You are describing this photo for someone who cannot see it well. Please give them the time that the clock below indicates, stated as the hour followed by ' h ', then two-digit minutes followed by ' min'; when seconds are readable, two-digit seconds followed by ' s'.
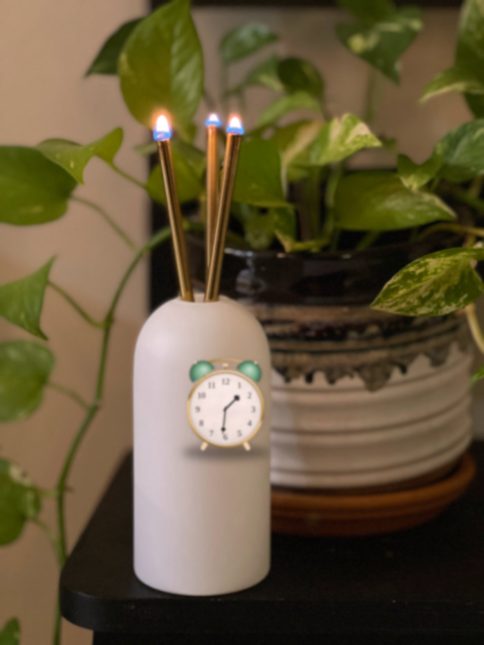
1 h 31 min
